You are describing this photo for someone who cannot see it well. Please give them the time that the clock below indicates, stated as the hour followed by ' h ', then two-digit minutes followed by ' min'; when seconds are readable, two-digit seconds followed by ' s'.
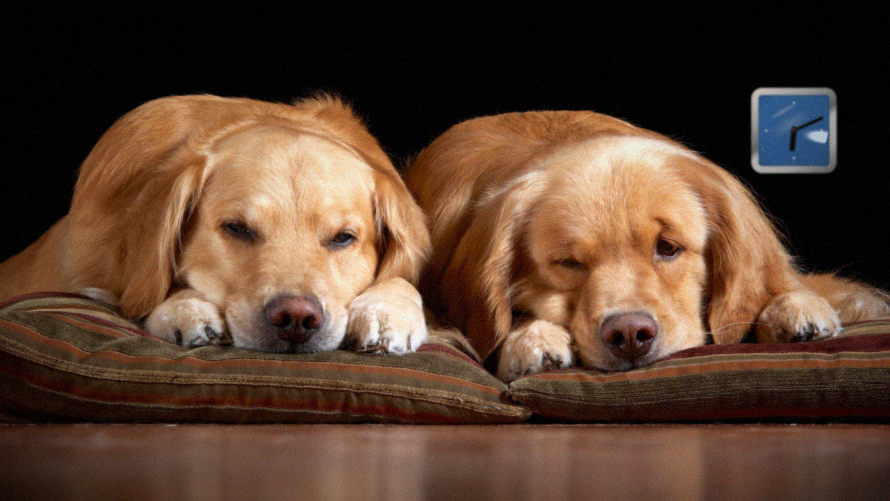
6 h 11 min
